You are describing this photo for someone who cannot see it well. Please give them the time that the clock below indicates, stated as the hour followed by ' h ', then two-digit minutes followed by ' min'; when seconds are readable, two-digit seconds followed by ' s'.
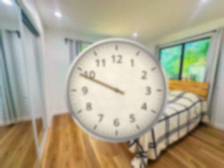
9 h 49 min
